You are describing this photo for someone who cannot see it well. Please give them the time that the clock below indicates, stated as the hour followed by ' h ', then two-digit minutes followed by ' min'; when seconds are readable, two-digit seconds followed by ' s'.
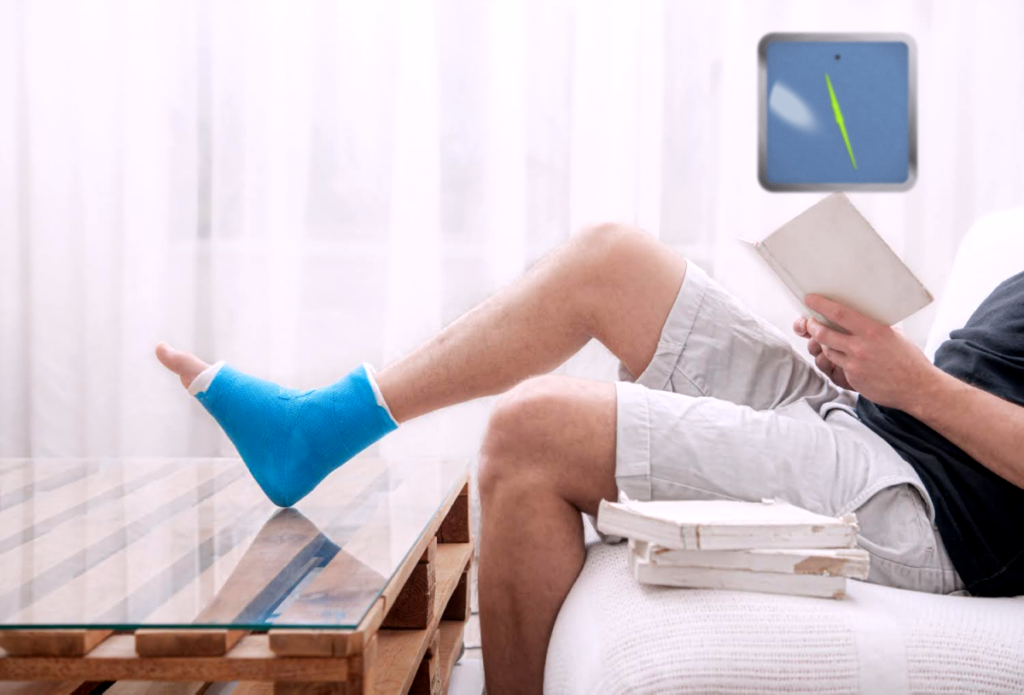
11 h 27 min
